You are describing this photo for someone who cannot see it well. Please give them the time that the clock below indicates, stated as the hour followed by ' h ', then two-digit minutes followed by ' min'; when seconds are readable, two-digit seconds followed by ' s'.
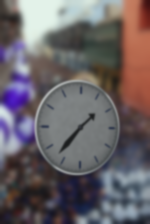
1 h 37 min
